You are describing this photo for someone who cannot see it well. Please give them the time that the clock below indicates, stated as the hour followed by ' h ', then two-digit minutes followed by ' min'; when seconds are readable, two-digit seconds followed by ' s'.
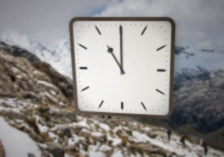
11 h 00 min
